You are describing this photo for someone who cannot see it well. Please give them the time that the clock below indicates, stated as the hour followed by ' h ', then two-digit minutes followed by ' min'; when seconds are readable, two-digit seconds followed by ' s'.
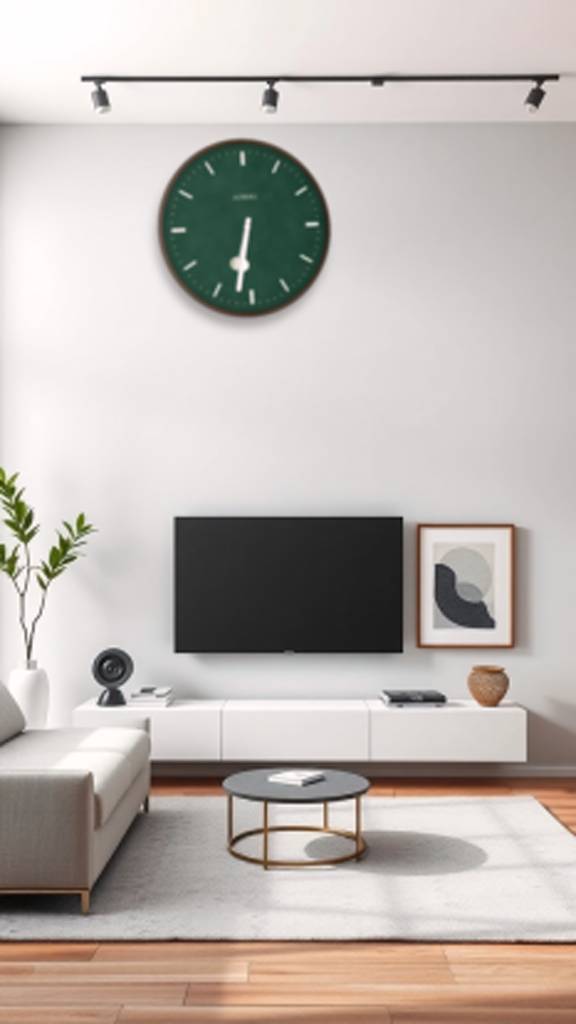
6 h 32 min
